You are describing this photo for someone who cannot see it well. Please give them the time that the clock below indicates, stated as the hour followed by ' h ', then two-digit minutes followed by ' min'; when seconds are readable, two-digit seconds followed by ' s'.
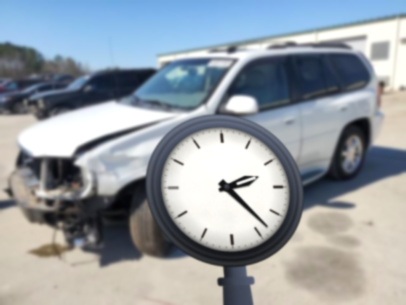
2 h 23 min
